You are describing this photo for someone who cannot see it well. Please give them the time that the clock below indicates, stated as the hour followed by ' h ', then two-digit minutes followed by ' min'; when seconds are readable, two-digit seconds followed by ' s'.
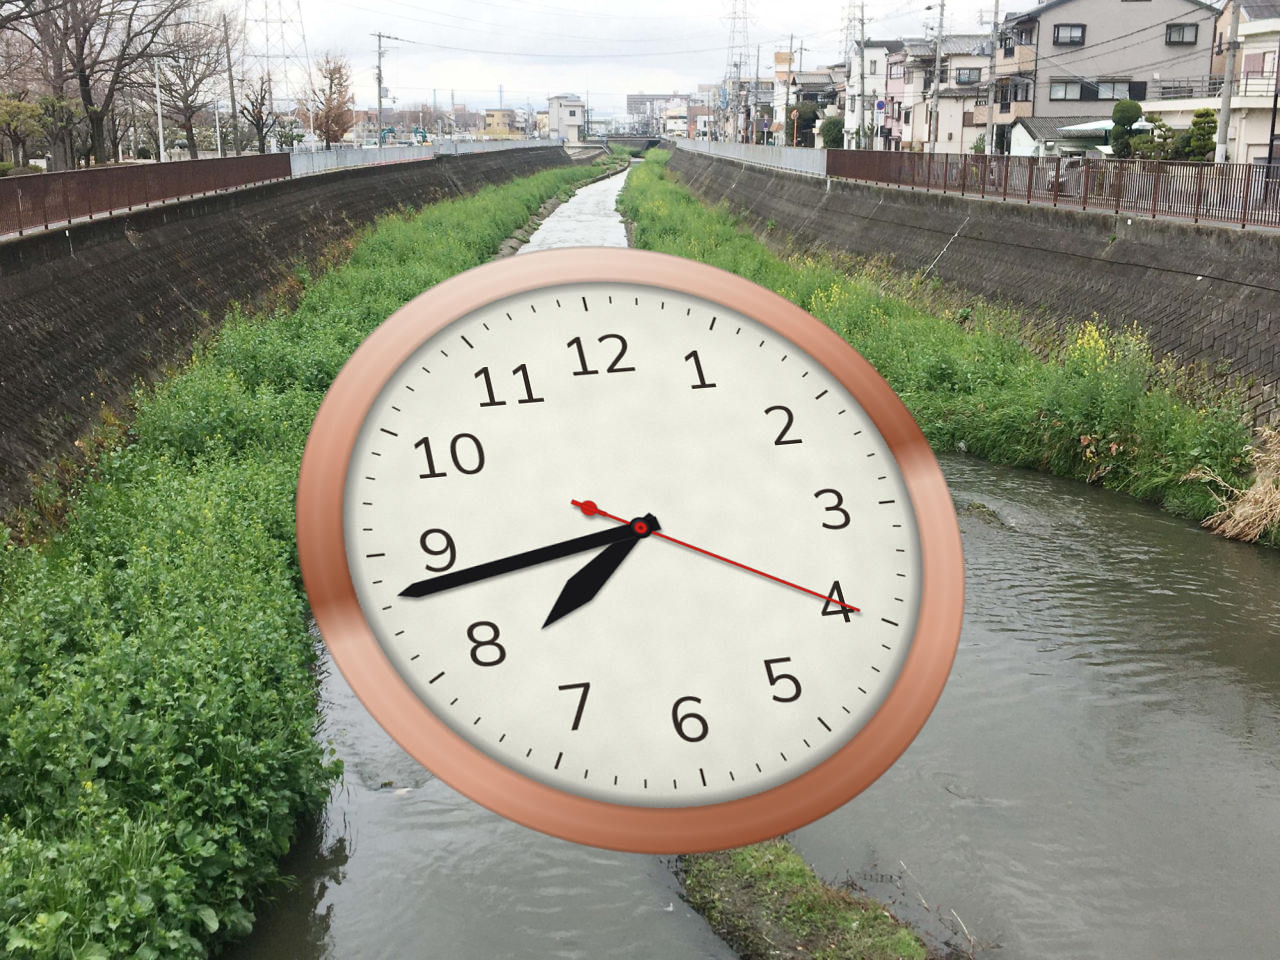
7 h 43 min 20 s
